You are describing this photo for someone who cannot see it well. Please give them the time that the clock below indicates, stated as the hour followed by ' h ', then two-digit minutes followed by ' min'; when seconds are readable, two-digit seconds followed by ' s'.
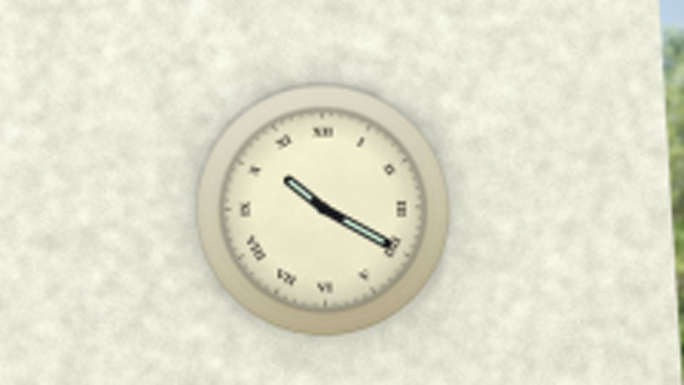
10 h 20 min
